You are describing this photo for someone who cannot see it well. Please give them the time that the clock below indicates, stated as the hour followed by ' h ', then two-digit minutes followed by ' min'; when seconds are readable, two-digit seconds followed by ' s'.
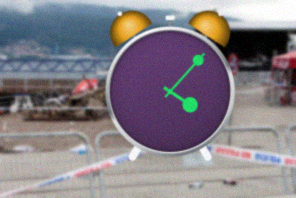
4 h 07 min
